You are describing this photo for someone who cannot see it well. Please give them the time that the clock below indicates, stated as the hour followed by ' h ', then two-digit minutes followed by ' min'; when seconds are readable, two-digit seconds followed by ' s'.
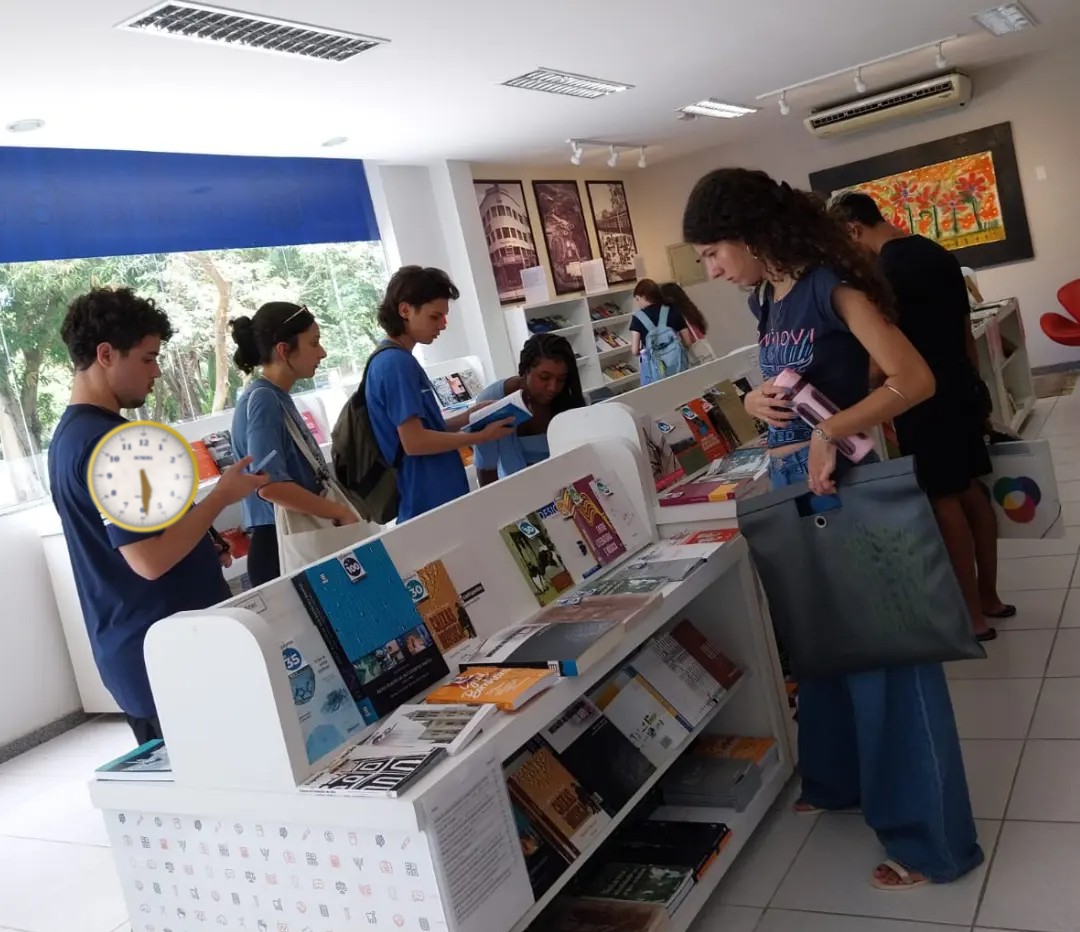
5 h 29 min
